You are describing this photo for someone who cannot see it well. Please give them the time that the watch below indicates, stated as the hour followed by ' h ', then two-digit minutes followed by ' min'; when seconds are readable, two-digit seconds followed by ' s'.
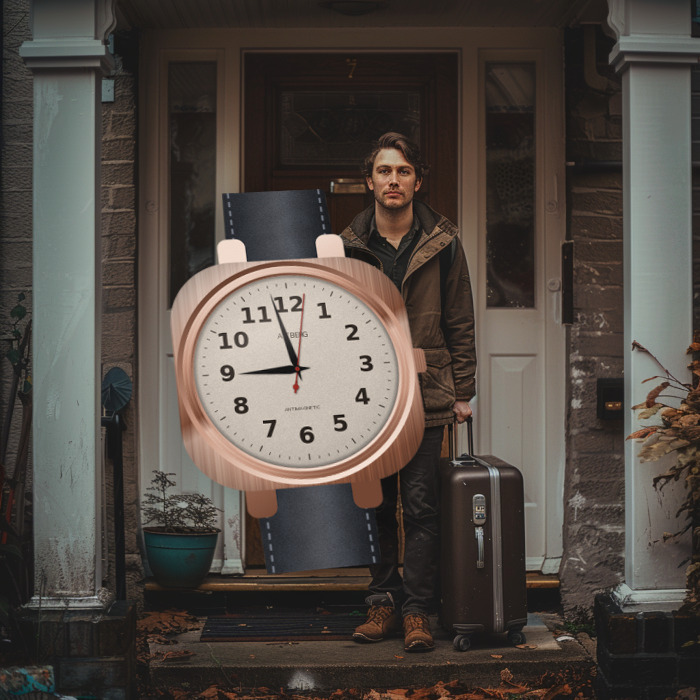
8 h 58 min 02 s
